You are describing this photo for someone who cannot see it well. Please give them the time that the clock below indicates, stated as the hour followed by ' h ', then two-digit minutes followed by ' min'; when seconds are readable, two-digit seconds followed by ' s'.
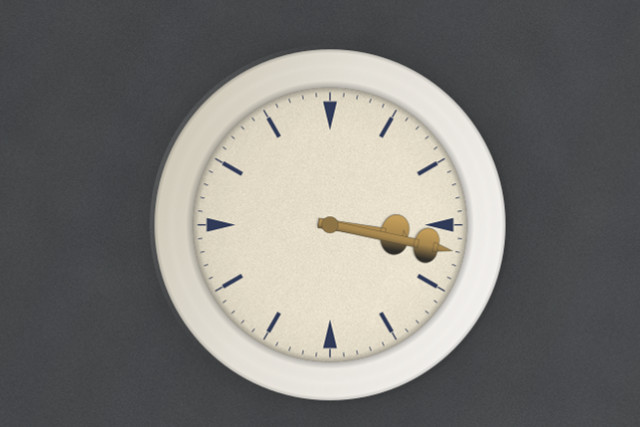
3 h 17 min
